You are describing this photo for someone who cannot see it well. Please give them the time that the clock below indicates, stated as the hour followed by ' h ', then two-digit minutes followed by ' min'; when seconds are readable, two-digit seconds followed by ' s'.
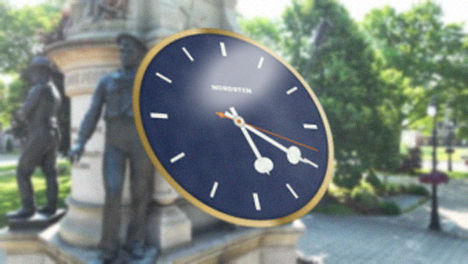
5 h 20 min 18 s
